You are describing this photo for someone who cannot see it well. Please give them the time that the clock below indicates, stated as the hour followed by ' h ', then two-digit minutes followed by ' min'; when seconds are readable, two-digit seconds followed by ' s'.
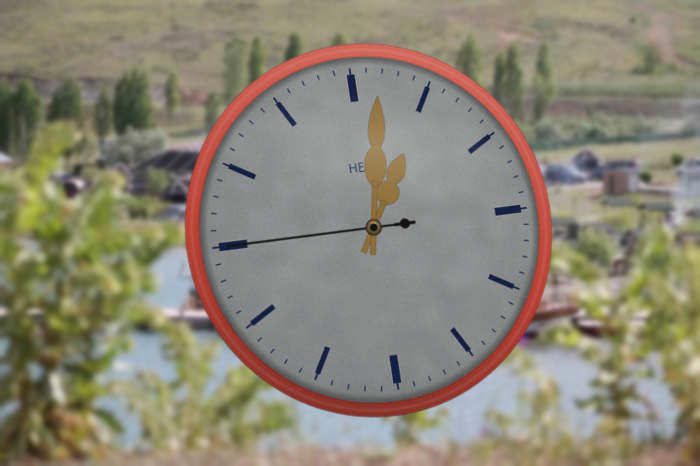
1 h 01 min 45 s
